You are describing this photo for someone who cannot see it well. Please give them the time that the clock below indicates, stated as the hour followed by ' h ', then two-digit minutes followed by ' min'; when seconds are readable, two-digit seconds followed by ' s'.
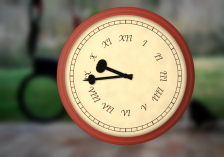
9 h 44 min
